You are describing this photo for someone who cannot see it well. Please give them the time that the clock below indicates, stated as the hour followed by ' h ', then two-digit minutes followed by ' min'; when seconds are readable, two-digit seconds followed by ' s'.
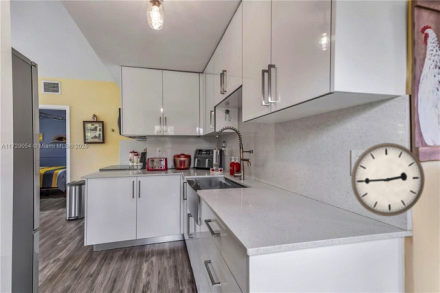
2 h 45 min
